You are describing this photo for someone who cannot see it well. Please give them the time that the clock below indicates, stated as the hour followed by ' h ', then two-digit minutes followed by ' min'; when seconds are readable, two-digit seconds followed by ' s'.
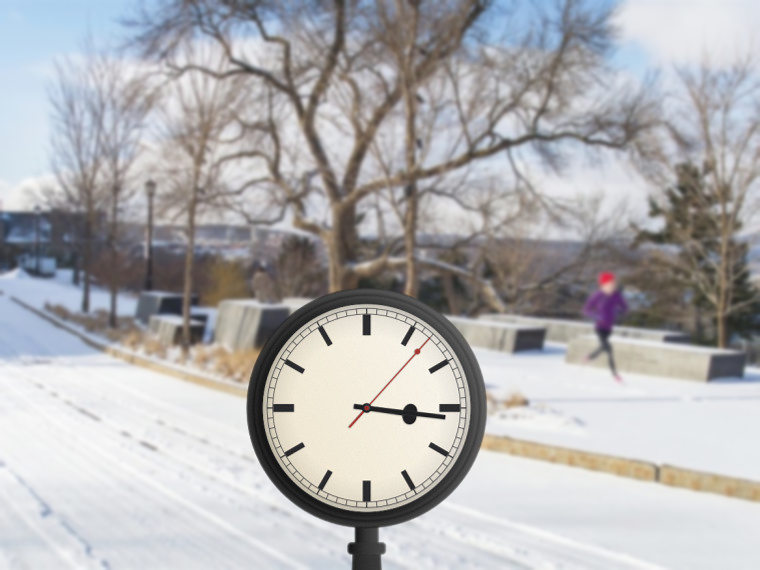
3 h 16 min 07 s
